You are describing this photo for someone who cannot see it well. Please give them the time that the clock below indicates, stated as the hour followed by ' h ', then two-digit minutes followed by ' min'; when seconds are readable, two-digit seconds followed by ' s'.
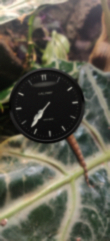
7 h 37 min
